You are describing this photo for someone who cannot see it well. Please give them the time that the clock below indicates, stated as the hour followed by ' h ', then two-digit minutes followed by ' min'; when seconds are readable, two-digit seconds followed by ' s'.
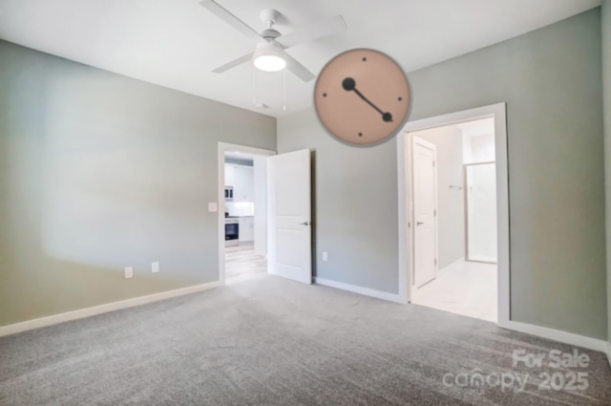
10 h 21 min
